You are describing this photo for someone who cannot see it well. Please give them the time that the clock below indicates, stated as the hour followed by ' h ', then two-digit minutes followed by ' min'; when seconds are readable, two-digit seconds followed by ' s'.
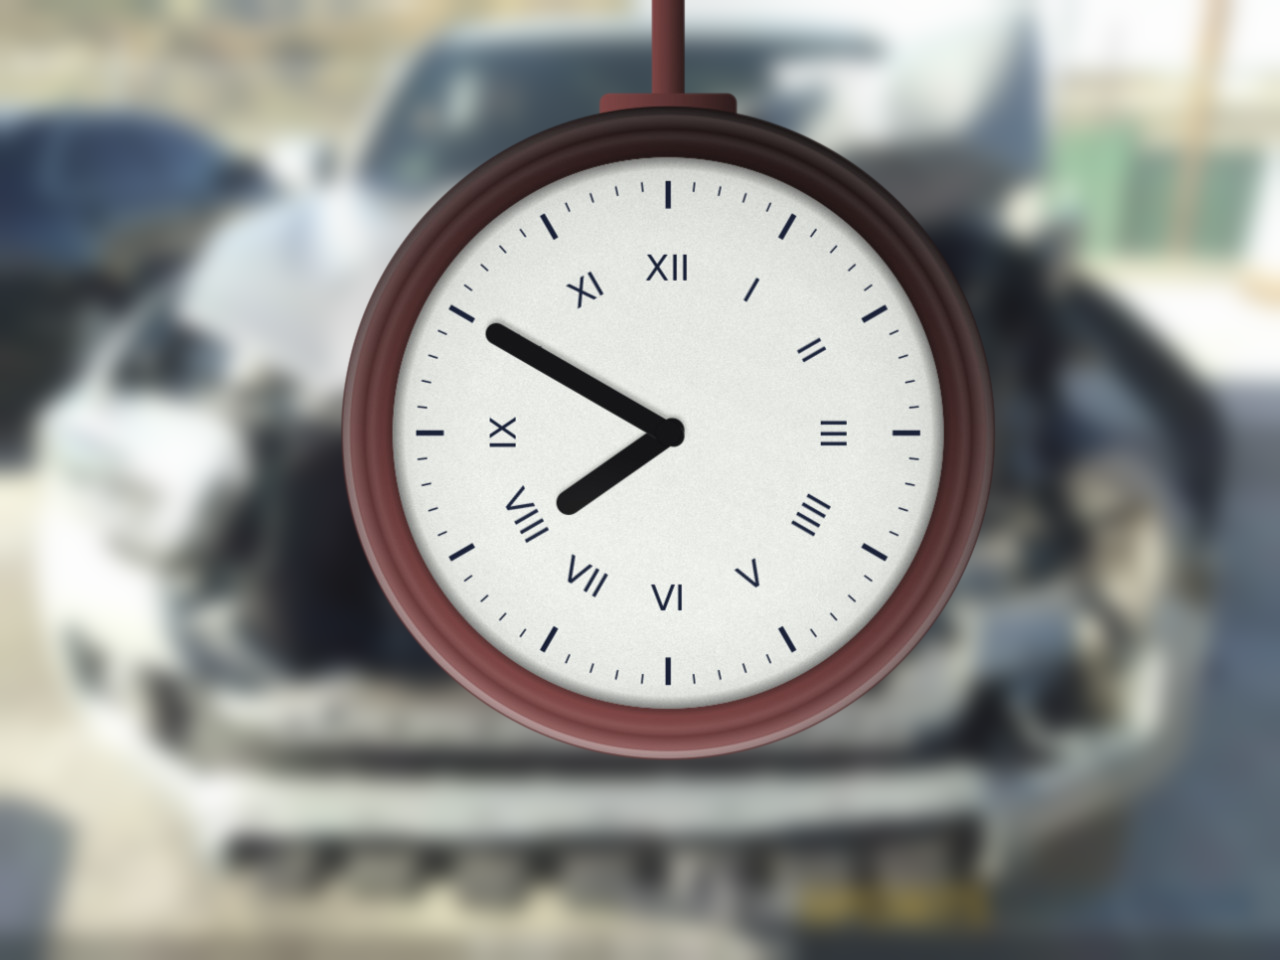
7 h 50 min
